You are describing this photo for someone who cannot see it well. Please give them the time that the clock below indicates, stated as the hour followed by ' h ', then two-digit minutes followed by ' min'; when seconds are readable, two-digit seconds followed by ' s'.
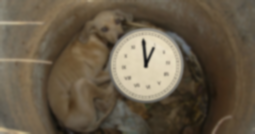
1 h 00 min
